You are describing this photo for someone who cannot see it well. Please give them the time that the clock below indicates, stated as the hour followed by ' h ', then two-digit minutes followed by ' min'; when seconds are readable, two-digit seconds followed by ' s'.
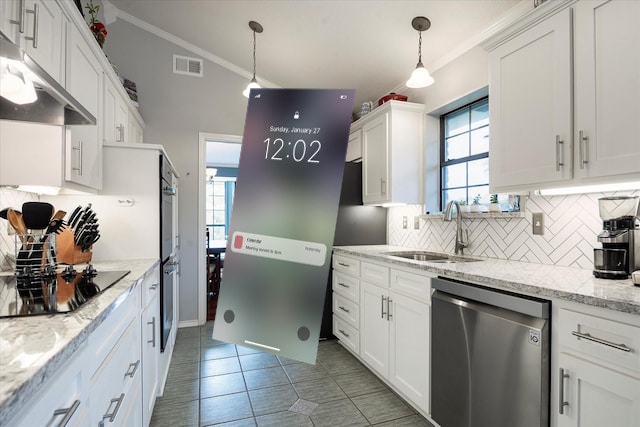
12 h 02 min
